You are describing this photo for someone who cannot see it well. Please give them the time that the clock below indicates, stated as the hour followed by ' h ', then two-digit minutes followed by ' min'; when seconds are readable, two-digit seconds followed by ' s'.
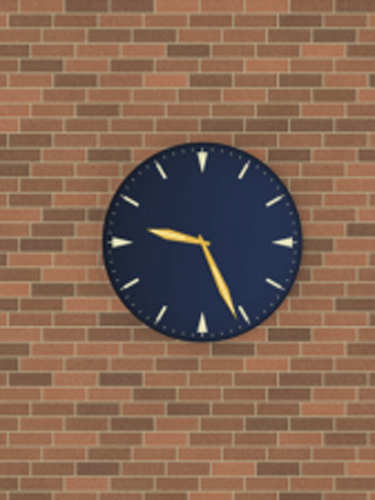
9 h 26 min
